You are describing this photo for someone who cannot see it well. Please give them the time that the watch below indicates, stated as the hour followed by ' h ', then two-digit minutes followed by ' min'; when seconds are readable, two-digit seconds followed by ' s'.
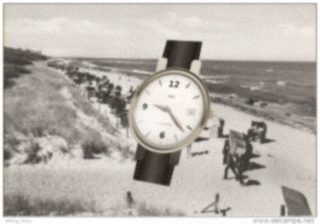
9 h 22 min
